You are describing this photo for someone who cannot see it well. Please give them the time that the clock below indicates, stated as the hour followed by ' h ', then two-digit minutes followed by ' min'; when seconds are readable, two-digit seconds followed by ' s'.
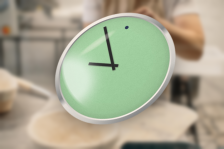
8 h 55 min
